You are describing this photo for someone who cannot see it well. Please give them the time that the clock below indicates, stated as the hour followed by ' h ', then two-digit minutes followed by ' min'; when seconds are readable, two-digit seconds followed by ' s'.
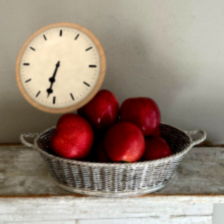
6 h 32 min
